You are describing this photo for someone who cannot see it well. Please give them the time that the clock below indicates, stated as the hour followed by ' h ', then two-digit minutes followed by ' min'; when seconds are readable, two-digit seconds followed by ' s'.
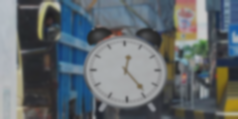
12 h 24 min
